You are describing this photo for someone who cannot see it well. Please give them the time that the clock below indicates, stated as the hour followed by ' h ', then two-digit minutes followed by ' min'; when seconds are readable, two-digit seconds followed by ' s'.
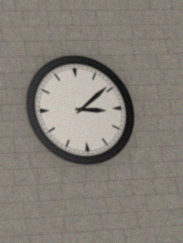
3 h 09 min
